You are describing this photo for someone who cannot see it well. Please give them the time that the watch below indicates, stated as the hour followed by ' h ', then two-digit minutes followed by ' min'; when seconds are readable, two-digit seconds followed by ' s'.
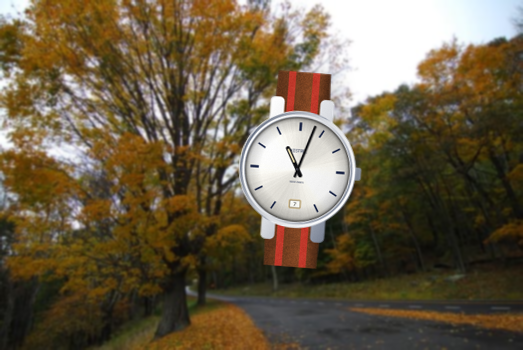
11 h 03 min
